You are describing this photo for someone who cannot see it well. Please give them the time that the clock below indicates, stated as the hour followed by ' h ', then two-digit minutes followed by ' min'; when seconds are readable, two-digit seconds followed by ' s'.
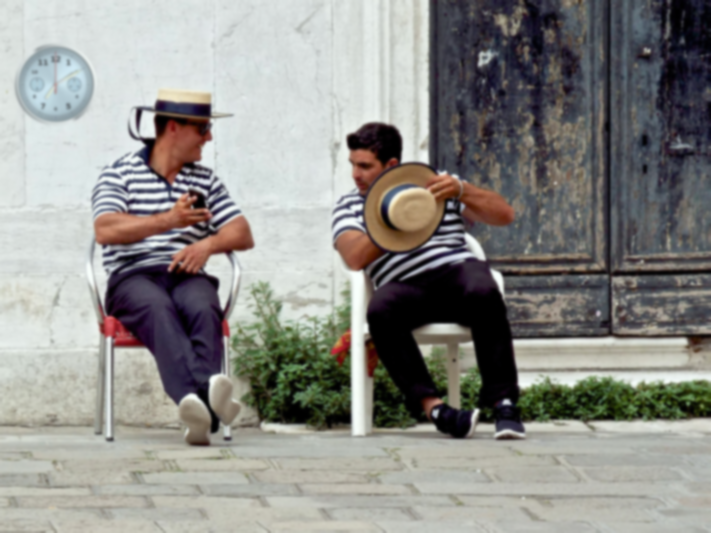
7 h 10 min
